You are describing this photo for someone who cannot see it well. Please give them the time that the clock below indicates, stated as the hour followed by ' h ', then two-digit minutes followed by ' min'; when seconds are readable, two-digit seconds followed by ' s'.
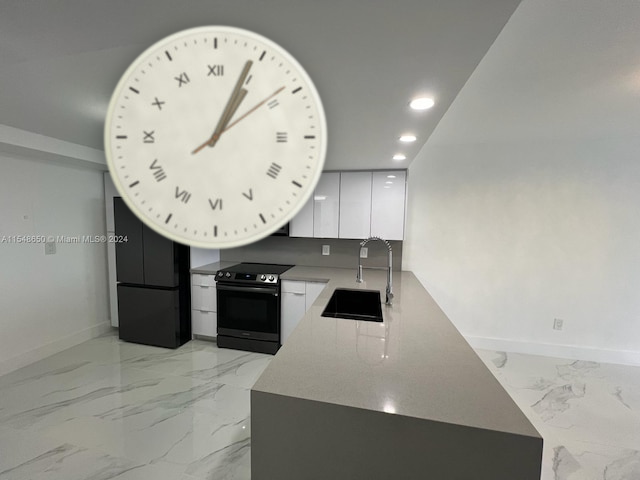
1 h 04 min 09 s
